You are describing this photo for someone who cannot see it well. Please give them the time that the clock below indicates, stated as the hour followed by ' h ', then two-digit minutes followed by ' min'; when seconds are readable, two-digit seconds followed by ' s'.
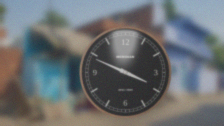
3 h 49 min
